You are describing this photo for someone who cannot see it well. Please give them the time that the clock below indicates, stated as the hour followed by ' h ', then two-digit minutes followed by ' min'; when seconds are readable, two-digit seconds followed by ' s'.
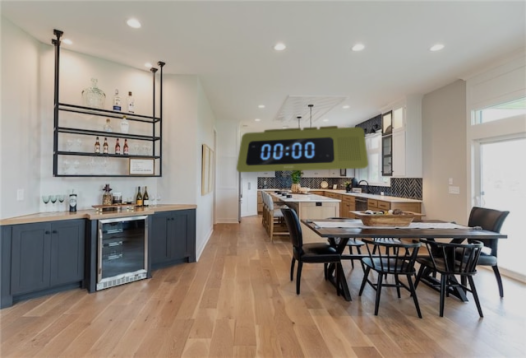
0 h 00 min
